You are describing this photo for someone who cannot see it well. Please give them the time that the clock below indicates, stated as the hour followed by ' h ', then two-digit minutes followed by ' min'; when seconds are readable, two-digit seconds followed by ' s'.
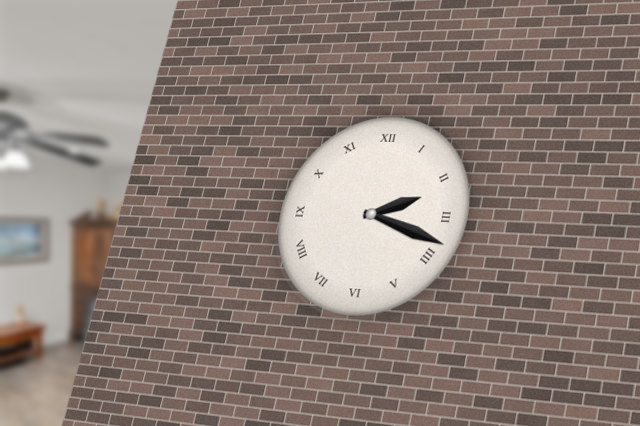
2 h 18 min
